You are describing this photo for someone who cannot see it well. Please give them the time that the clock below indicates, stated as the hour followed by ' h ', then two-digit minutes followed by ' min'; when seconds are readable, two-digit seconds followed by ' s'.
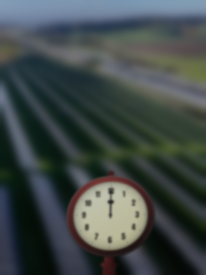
12 h 00 min
